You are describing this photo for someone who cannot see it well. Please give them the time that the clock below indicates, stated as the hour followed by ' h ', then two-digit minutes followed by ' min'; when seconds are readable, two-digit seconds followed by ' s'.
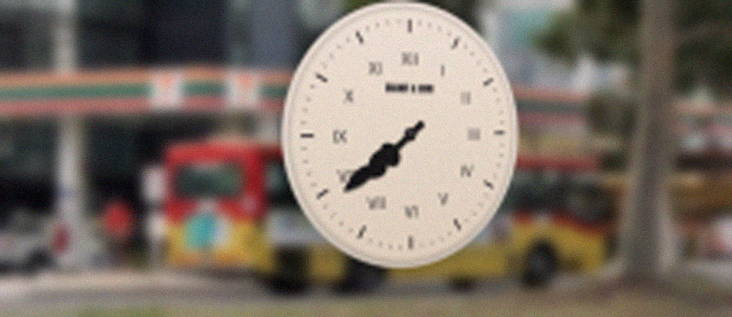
7 h 39 min
